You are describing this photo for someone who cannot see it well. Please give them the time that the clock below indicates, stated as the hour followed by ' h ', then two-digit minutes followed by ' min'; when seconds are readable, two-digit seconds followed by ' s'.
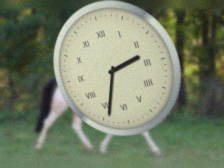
2 h 34 min
